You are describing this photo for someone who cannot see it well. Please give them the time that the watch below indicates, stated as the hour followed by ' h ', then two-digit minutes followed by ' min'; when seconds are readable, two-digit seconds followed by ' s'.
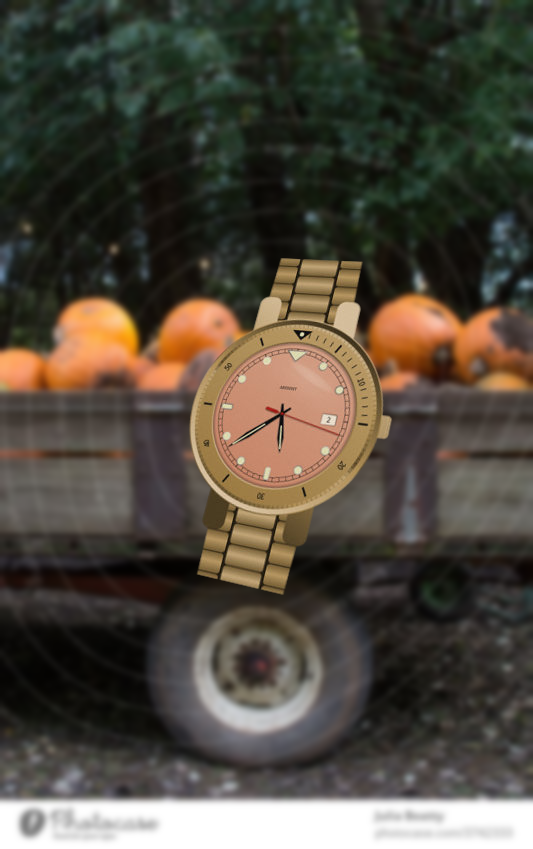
5 h 38 min 17 s
